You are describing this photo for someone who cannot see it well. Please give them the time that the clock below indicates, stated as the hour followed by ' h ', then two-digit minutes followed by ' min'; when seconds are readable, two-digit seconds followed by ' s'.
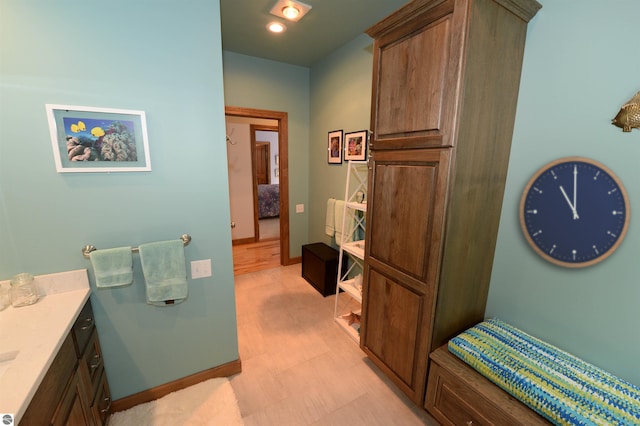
11 h 00 min
